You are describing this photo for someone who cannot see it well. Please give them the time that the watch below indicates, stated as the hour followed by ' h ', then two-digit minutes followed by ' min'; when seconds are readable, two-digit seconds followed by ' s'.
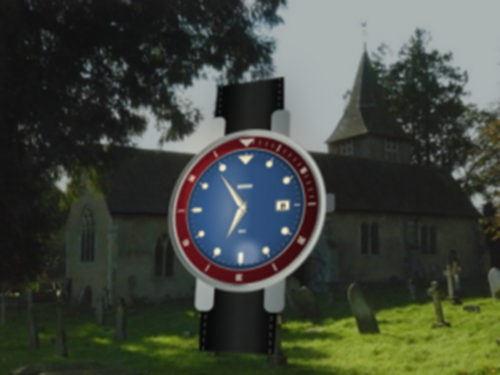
6 h 54 min
